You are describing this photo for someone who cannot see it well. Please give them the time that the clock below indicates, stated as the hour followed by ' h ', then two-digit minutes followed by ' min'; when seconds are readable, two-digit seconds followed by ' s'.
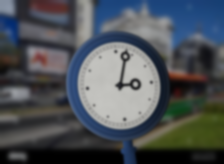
3 h 03 min
